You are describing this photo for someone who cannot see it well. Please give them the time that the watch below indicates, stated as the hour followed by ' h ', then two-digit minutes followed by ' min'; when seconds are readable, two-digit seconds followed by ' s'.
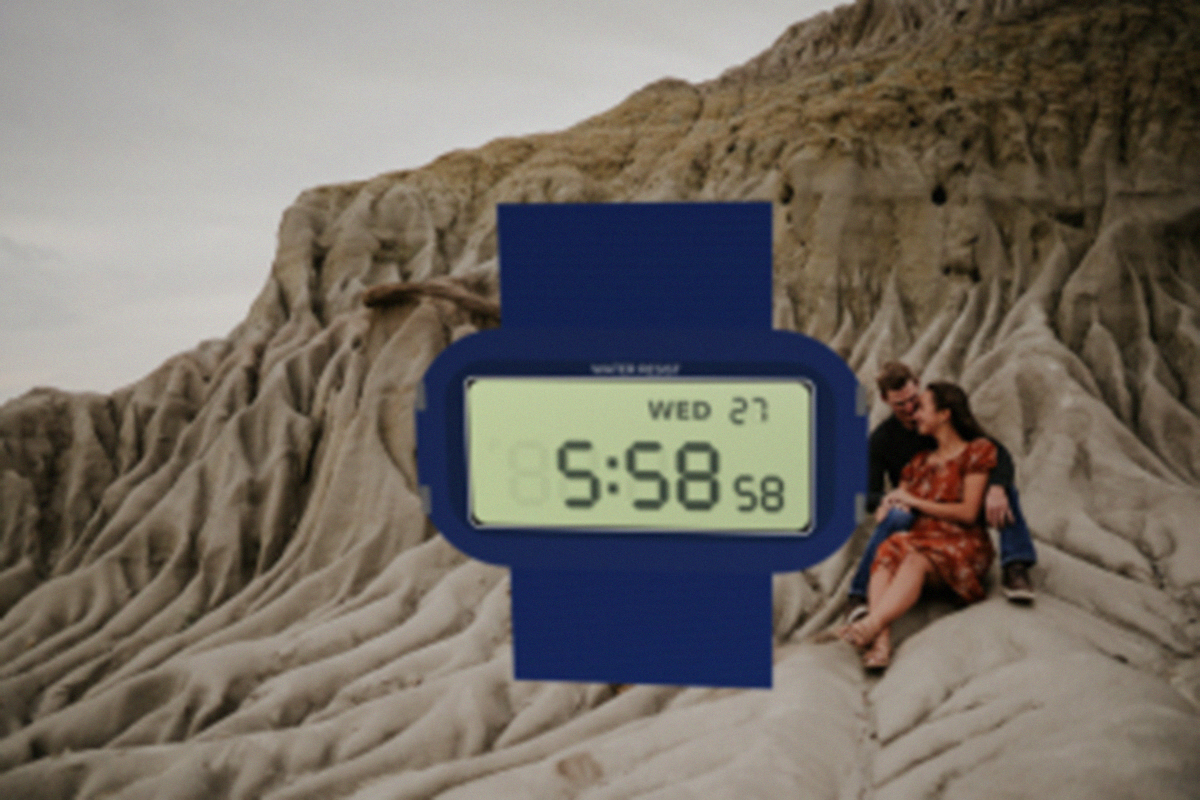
5 h 58 min 58 s
